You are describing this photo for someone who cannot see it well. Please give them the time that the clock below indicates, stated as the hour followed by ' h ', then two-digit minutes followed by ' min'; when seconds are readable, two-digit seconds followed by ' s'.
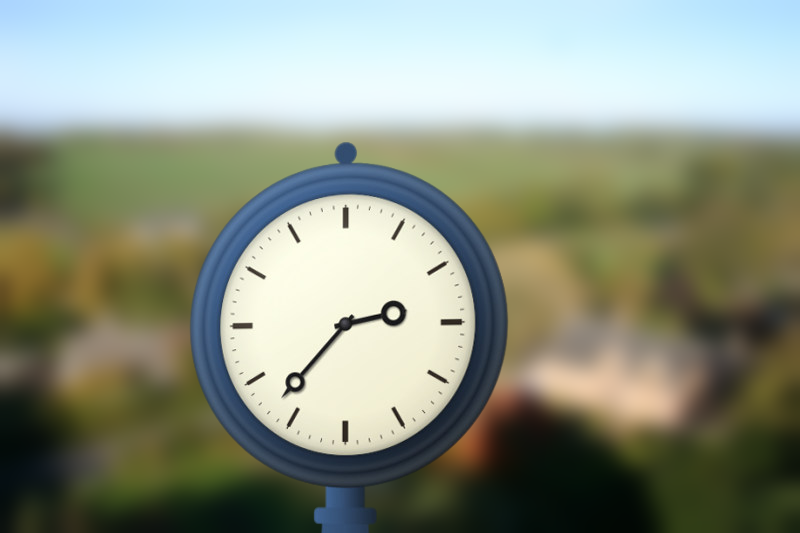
2 h 37 min
